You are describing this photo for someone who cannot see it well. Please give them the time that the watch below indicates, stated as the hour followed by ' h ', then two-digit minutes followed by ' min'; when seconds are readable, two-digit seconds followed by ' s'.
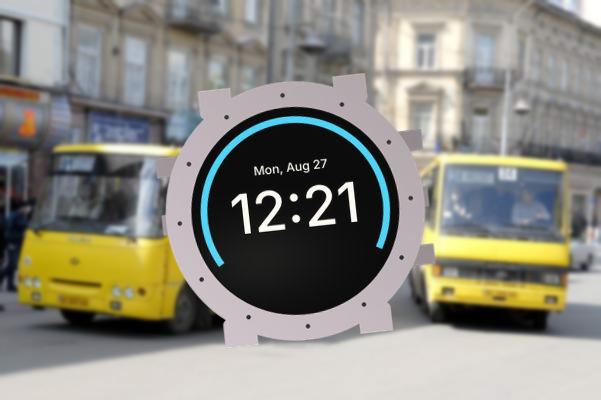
12 h 21 min
